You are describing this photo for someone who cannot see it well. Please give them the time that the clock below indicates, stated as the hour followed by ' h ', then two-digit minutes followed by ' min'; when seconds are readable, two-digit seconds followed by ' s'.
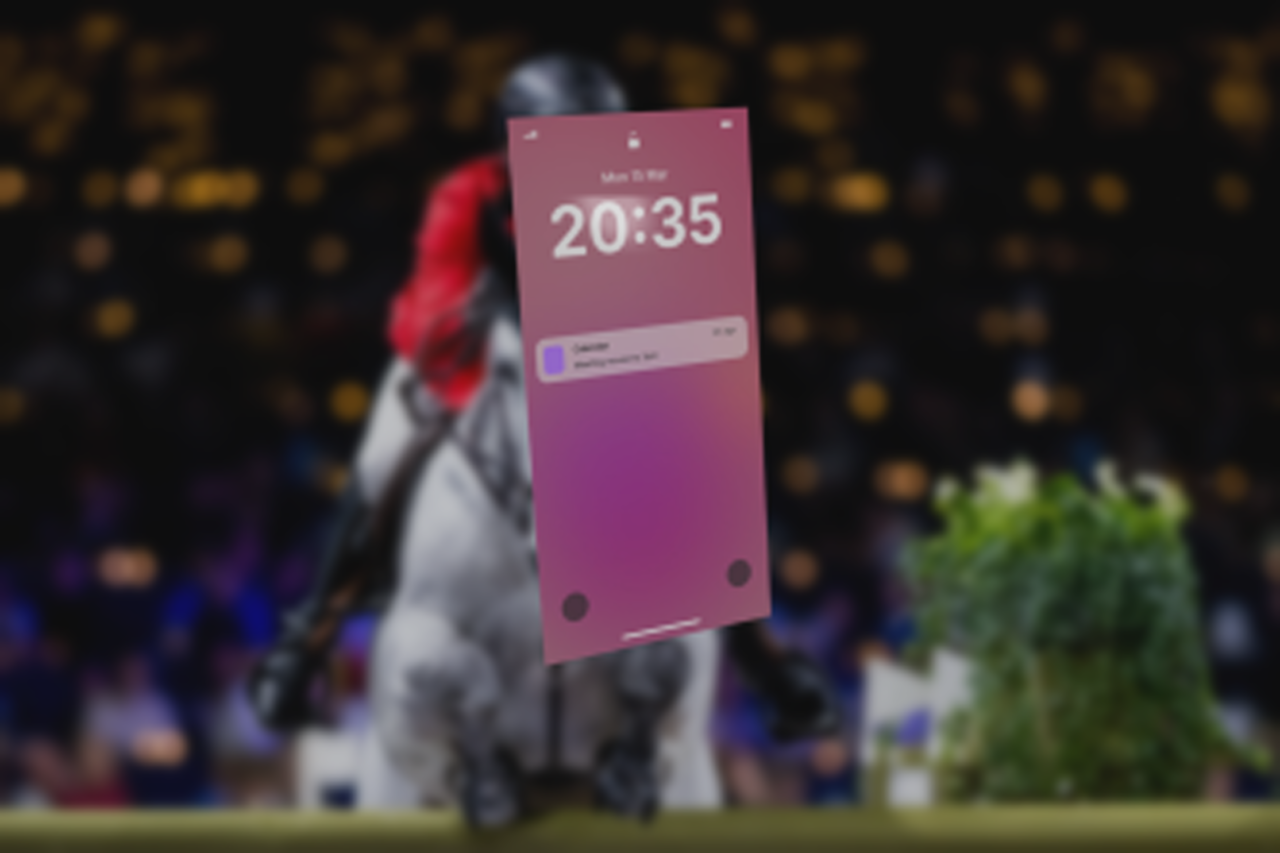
20 h 35 min
